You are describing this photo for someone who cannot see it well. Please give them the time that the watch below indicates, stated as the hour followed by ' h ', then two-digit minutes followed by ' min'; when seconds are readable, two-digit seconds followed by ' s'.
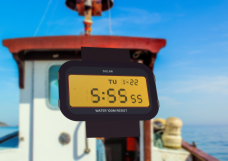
5 h 55 min 55 s
